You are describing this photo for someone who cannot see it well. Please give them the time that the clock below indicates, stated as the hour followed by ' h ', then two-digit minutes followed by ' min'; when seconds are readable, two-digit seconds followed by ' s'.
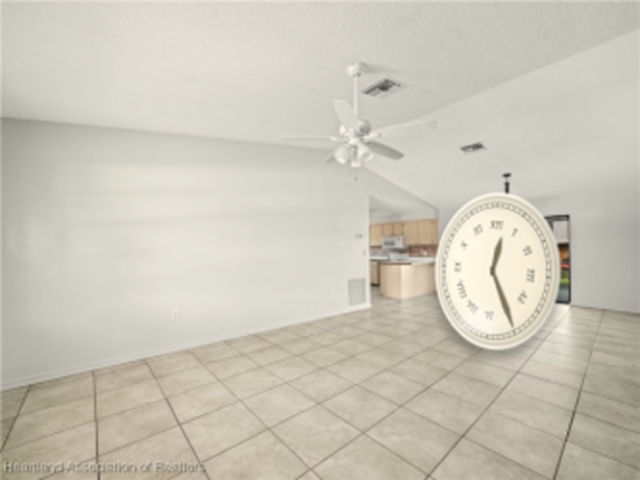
12 h 25 min
